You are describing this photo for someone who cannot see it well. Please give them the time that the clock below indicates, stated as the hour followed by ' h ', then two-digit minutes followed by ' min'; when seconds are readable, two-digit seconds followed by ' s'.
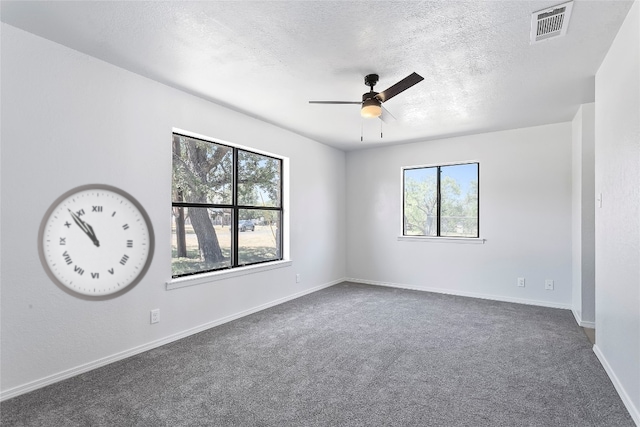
10 h 53 min
